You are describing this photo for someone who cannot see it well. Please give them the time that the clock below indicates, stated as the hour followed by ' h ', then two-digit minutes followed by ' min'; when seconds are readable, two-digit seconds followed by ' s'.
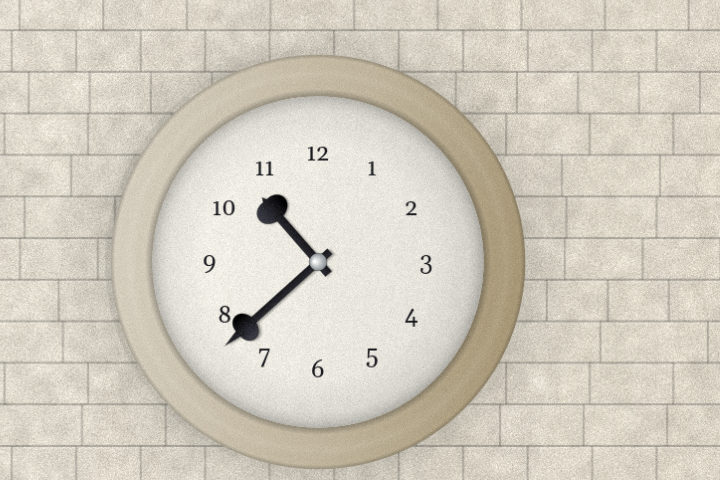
10 h 38 min
